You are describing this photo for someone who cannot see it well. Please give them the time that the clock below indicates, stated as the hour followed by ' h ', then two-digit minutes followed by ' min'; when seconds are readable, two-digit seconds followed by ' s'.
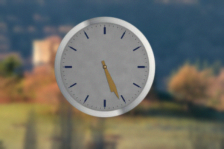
5 h 26 min
